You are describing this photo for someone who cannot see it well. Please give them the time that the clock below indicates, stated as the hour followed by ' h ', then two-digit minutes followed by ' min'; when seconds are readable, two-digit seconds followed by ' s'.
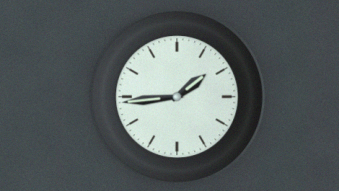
1 h 44 min
